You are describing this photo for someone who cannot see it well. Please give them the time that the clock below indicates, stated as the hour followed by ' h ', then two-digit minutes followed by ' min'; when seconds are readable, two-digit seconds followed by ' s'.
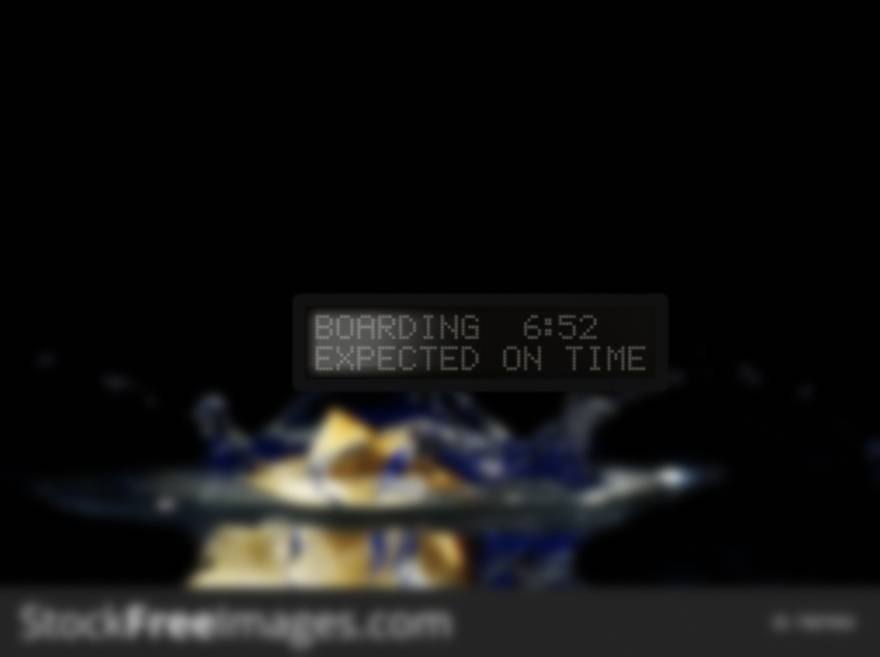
6 h 52 min
